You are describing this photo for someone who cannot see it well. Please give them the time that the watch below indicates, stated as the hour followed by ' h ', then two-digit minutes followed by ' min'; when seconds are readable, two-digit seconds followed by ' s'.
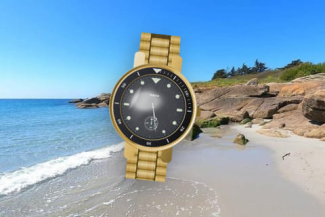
5 h 28 min
